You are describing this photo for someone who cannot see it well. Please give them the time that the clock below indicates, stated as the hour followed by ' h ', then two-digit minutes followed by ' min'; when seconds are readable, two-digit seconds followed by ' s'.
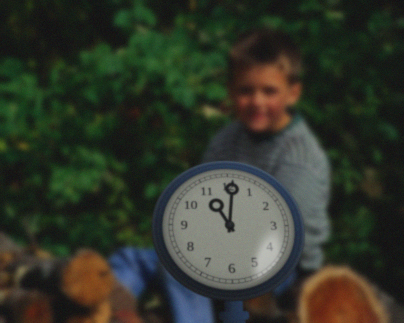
11 h 01 min
